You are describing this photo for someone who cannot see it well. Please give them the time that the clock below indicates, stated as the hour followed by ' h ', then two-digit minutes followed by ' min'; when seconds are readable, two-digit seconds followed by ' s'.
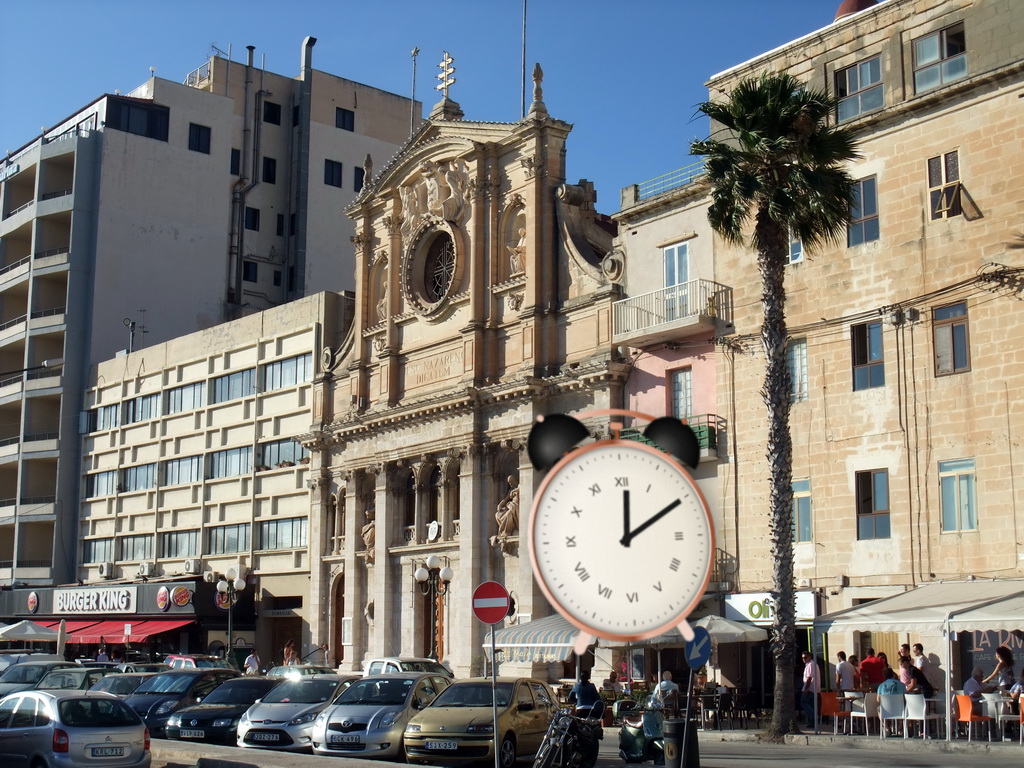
12 h 10 min
